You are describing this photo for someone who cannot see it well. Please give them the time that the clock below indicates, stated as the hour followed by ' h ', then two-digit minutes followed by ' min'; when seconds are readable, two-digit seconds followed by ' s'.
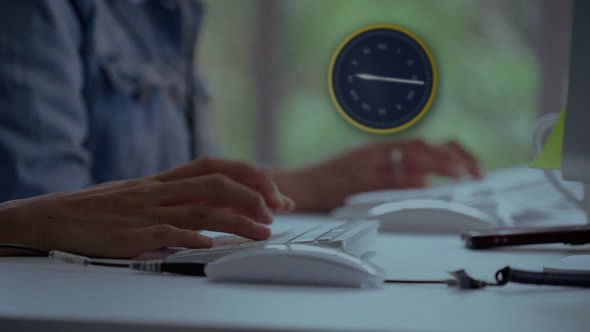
9 h 16 min
